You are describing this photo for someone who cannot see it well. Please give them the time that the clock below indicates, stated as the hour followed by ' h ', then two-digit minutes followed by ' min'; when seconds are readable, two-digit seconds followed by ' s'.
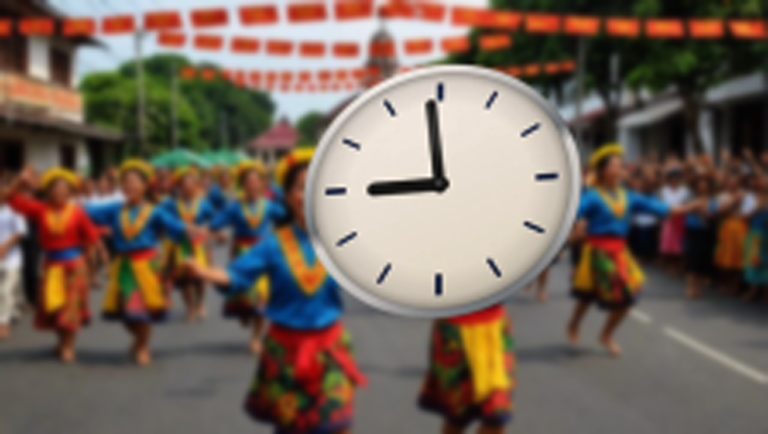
8 h 59 min
